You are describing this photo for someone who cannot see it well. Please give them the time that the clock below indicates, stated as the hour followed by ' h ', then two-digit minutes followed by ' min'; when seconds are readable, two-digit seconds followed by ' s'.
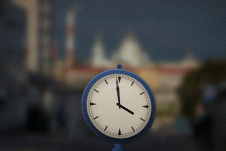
3 h 59 min
